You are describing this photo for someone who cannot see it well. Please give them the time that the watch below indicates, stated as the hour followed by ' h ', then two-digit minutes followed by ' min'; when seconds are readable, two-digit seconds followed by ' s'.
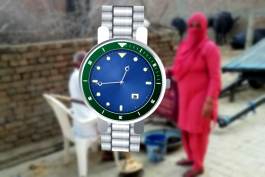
12 h 44 min
